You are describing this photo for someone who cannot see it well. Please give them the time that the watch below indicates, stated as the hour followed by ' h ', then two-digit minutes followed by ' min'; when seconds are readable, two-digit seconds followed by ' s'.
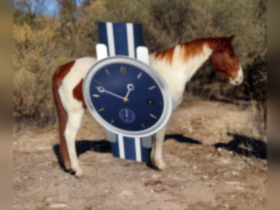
12 h 48 min
